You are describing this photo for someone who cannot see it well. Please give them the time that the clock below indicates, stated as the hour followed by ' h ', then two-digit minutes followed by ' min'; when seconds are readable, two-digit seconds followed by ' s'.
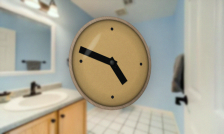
4 h 48 min
